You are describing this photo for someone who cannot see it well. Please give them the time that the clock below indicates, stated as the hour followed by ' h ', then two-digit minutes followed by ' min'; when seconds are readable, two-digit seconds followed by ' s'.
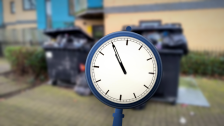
10 h 55 min
